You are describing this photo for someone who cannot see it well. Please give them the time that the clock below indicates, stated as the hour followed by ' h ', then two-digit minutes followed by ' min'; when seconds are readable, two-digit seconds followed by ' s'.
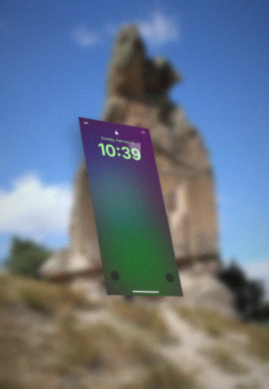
10 h 39 min
